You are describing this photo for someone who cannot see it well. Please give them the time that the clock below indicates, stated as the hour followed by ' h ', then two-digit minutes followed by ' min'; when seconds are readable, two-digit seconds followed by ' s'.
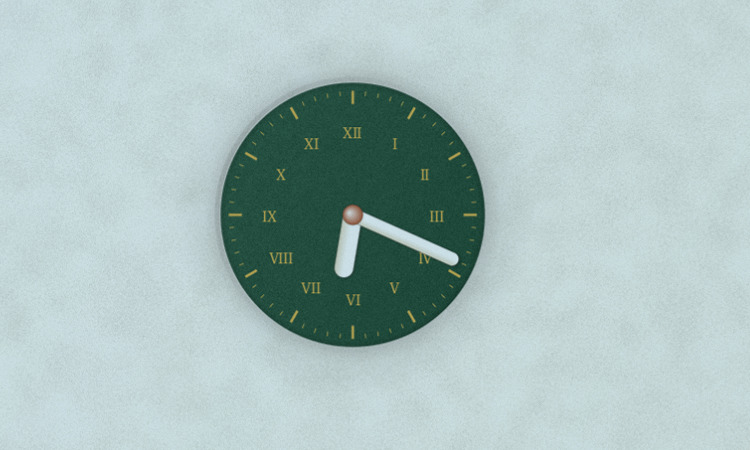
6 h 19 min
